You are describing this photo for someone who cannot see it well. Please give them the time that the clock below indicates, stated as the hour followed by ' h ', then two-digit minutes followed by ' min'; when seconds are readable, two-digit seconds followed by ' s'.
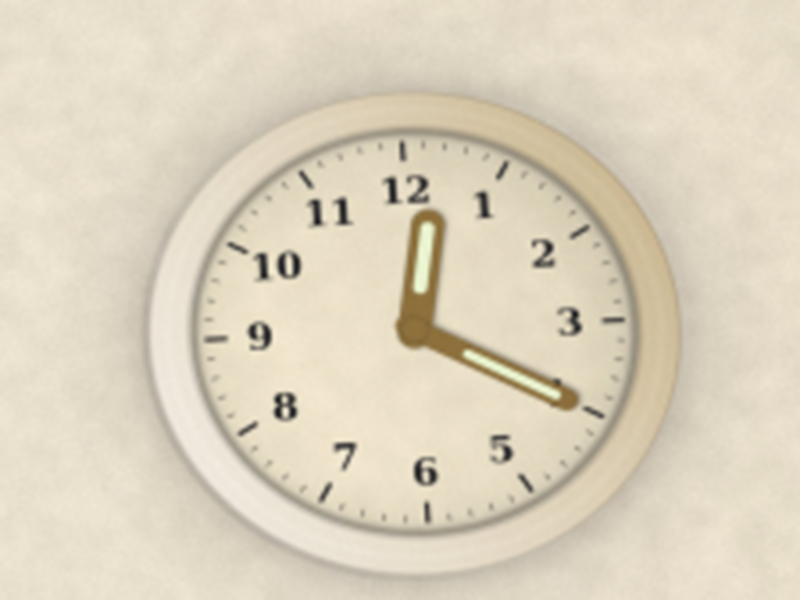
12 h 20 min
